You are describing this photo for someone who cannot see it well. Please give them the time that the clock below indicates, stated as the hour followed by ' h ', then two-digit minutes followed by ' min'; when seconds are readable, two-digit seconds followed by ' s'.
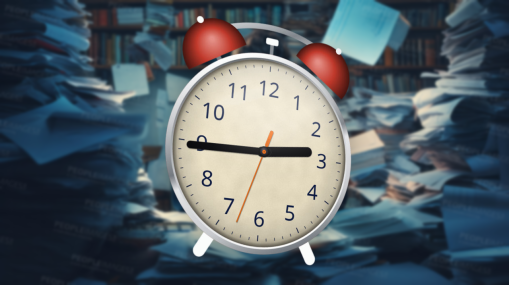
2 h 44 min 33 s
